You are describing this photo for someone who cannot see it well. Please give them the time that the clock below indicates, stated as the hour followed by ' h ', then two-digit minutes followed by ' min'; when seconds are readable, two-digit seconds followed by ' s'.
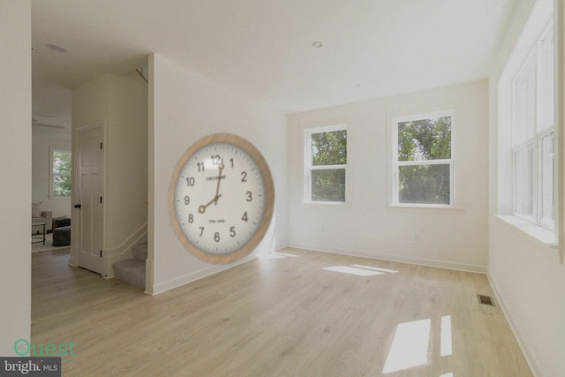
8 h 02 min
